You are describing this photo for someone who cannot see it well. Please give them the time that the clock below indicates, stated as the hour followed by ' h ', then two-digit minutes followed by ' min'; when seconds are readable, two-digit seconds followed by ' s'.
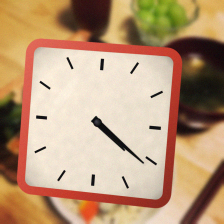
4 h 21 min
